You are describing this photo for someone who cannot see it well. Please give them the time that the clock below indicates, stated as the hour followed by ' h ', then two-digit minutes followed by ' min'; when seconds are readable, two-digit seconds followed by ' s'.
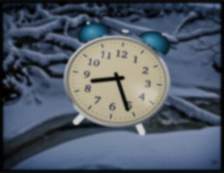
8 h 26 min
